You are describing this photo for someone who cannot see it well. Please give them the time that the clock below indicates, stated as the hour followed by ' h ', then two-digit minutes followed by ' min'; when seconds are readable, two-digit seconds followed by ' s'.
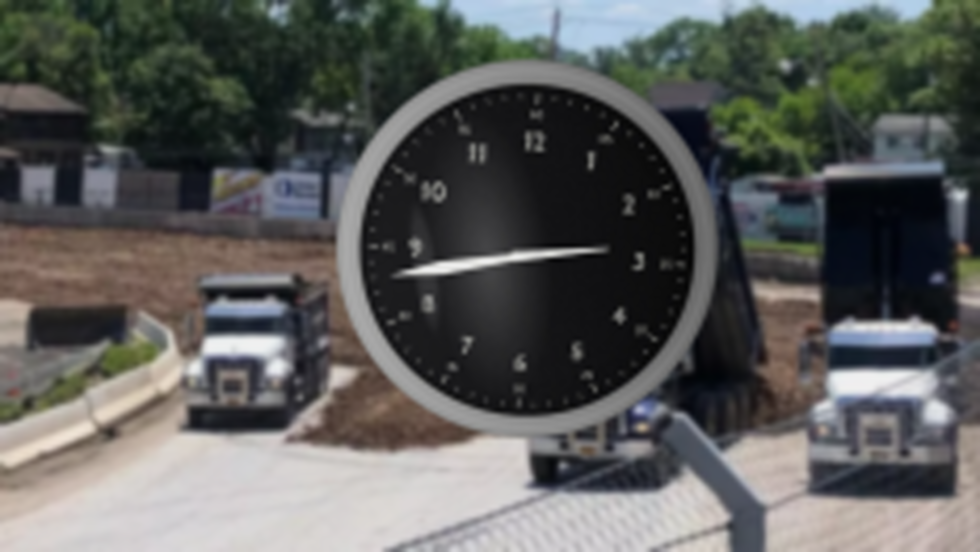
2 h 43 min
